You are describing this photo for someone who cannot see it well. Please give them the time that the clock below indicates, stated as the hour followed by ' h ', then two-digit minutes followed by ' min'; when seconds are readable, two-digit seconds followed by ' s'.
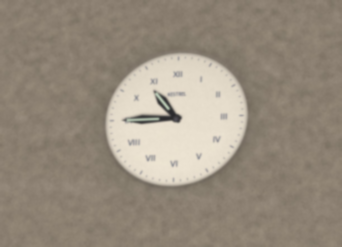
10 h 45 min
